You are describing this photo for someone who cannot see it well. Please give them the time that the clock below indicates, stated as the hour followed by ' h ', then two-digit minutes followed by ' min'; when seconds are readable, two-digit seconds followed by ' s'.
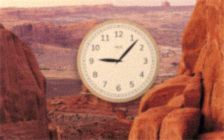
9 h 07 min
